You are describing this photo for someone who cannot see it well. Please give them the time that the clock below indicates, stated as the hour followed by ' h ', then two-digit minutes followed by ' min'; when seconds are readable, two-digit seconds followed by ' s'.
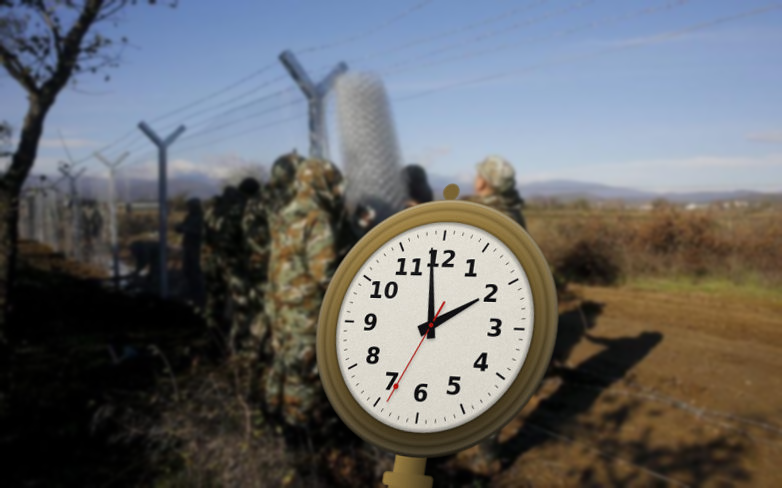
1 h 58 min 34 s
